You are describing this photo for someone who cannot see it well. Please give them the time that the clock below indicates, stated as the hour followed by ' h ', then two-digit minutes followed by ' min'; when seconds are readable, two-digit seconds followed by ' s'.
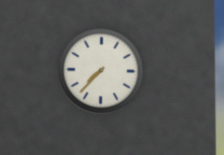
7 h 37 min
